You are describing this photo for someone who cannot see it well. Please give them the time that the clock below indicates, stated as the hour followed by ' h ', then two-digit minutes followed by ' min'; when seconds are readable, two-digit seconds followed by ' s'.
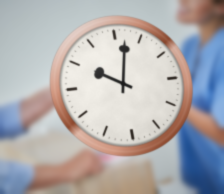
10 h 02 min
